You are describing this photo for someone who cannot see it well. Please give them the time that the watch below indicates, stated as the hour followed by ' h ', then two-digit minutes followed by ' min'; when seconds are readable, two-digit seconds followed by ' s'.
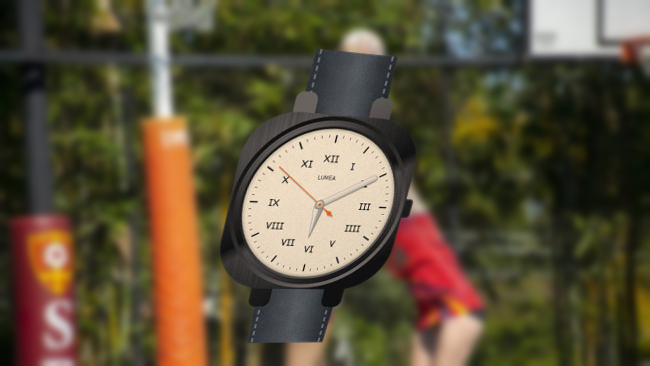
6 h 09 min 51 s
